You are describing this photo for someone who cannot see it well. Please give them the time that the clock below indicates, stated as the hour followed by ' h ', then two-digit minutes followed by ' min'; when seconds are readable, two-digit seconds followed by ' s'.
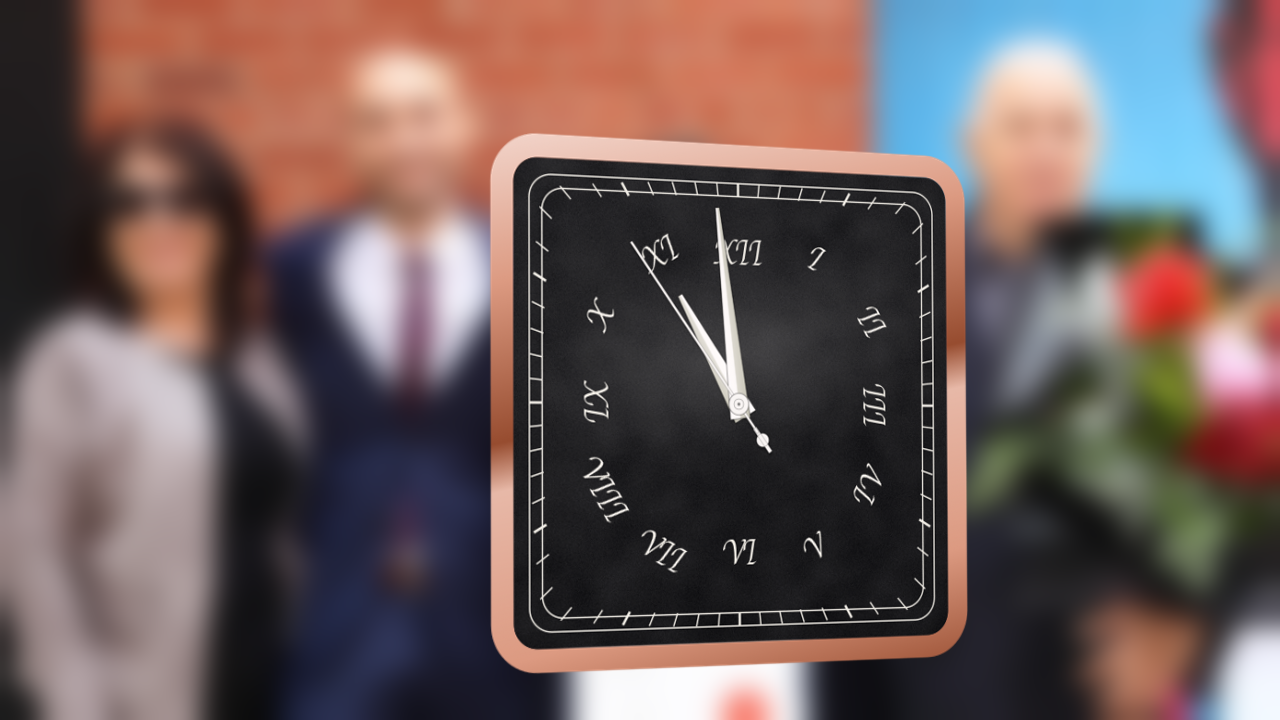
10 h 58 min 54 s
